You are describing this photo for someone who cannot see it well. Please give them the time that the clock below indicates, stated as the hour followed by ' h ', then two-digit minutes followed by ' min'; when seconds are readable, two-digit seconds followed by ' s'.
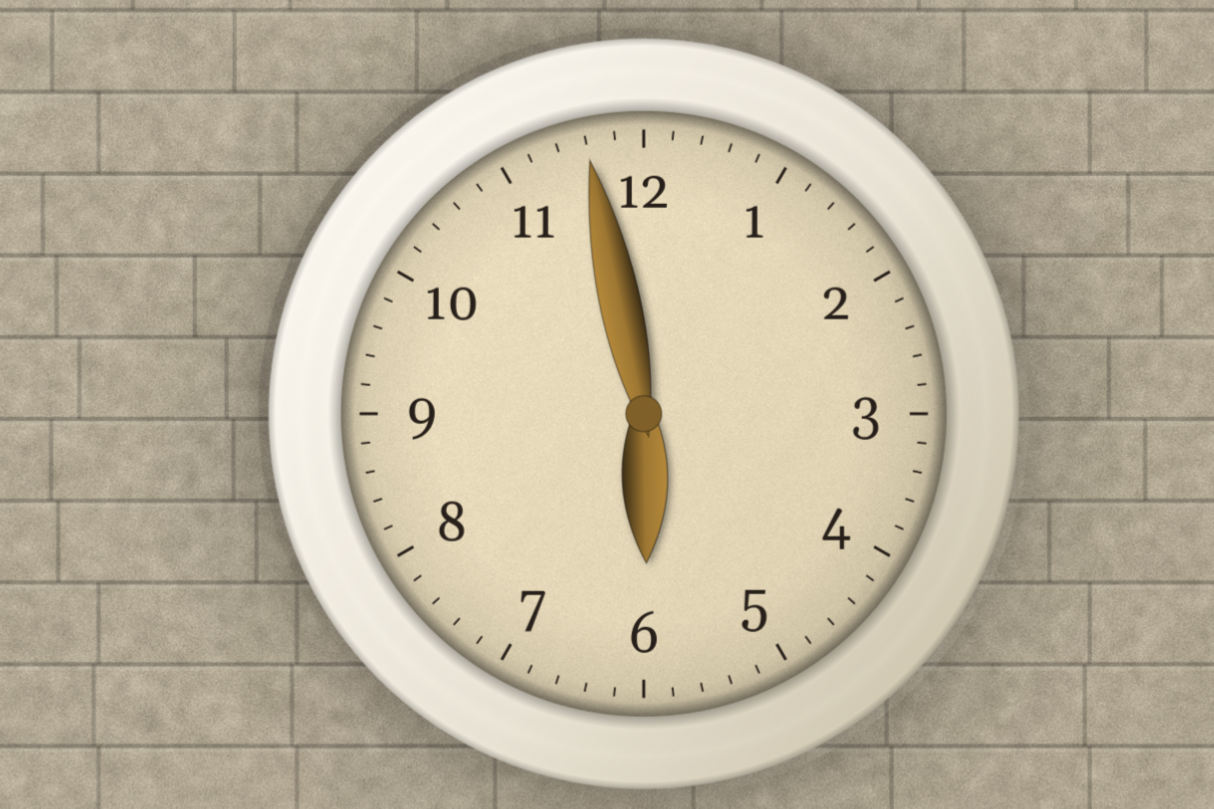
5 h 58 min
